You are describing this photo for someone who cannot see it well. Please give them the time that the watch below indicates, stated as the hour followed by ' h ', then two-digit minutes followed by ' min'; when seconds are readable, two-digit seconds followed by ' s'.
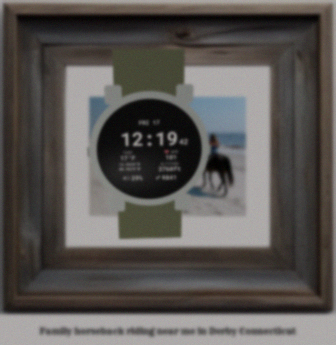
12 h 19 min
